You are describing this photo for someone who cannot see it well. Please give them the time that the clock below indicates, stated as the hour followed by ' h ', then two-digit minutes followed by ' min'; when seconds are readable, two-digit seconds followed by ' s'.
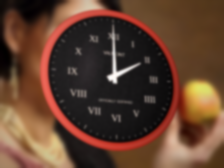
2 h 00 min
